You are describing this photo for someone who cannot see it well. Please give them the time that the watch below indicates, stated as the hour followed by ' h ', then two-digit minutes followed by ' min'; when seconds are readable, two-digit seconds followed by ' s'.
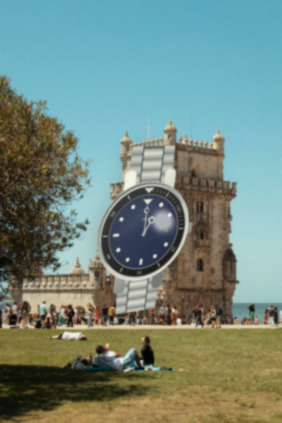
1 h 00 min
